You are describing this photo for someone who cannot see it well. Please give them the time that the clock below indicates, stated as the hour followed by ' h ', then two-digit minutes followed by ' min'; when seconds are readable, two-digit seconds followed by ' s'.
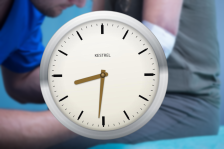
8 h 31 min
